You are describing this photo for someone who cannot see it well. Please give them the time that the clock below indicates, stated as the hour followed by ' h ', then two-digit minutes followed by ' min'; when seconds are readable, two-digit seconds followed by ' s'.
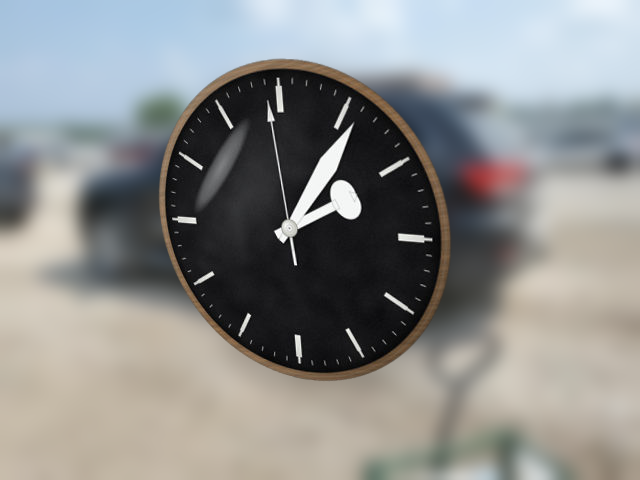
2 h 05 min 59 s
